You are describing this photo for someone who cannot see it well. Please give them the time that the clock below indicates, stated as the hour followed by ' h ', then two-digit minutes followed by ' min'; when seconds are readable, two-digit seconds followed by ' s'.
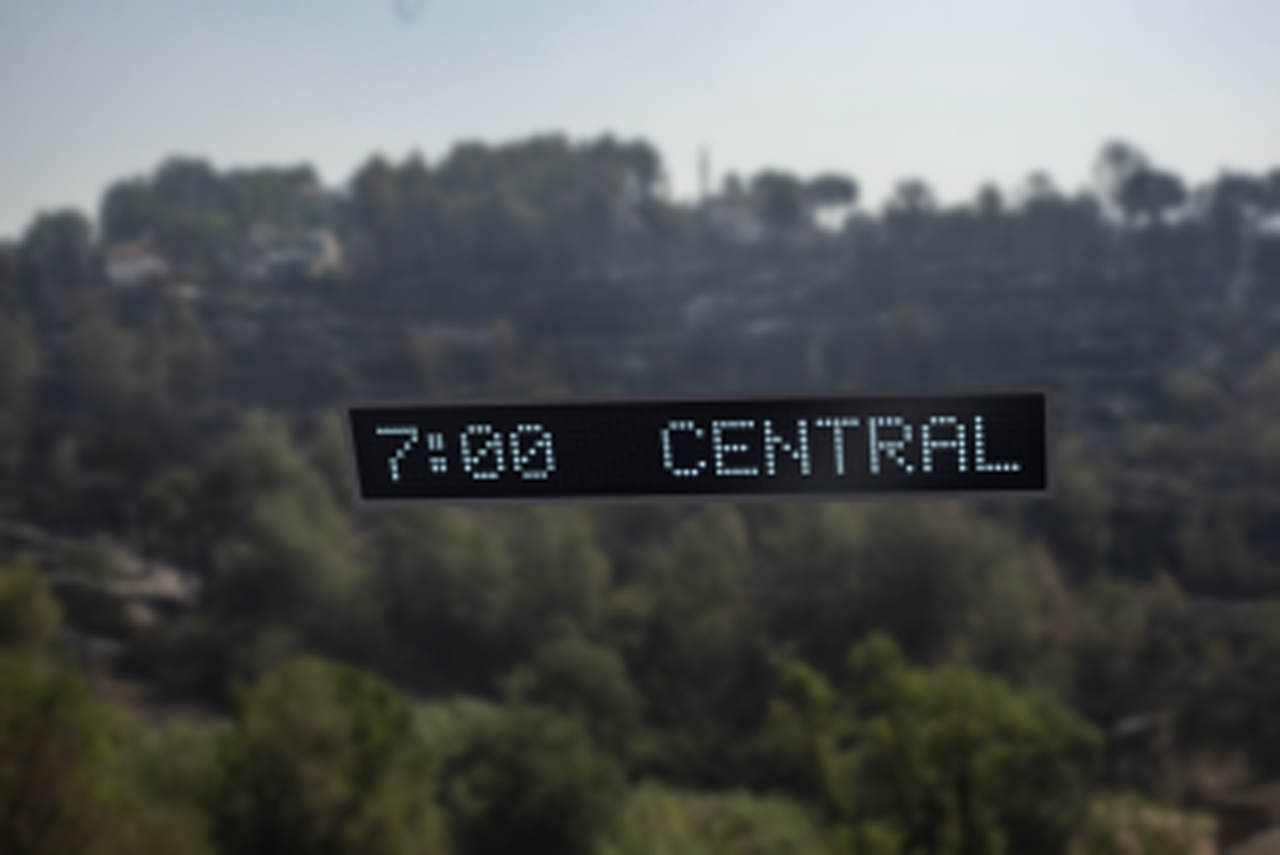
7 h 00 min
